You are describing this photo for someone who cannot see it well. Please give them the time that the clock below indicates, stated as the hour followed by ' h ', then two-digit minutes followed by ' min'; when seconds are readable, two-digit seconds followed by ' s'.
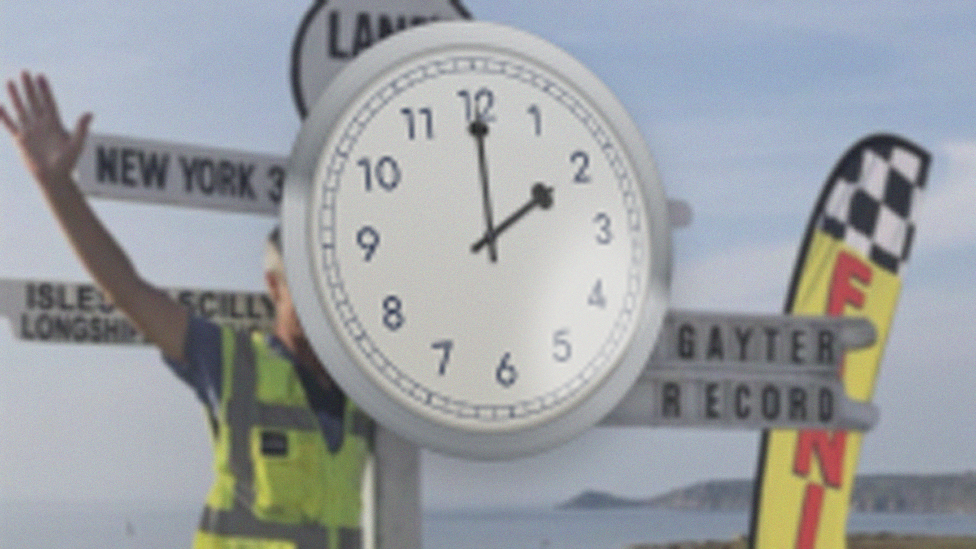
2 h 00 min
